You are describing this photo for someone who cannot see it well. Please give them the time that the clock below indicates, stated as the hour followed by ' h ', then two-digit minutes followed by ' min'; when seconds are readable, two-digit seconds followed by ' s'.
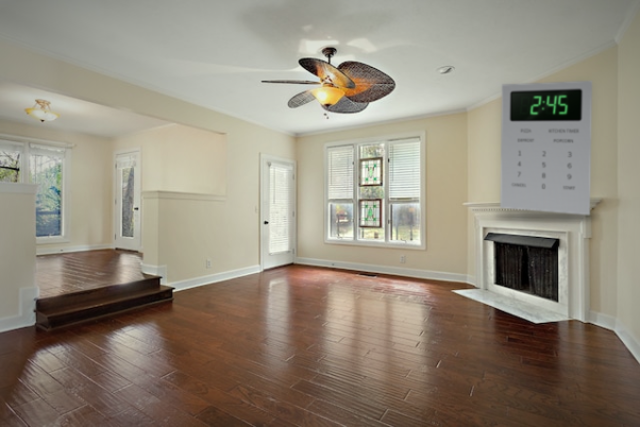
2 h 45 min
